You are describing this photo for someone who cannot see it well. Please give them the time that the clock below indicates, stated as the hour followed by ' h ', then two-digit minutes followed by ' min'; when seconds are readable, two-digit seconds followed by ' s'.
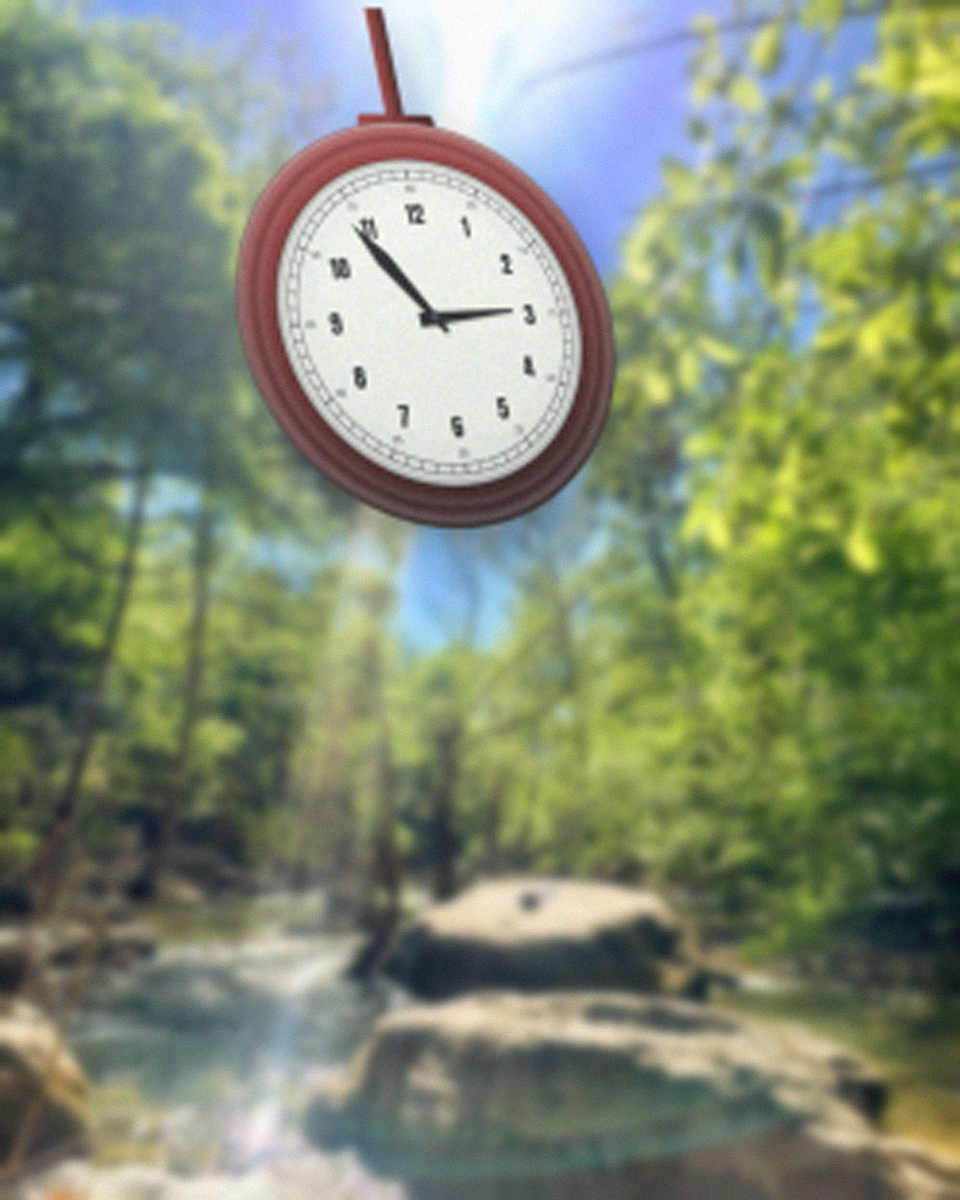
2 h 54 min
